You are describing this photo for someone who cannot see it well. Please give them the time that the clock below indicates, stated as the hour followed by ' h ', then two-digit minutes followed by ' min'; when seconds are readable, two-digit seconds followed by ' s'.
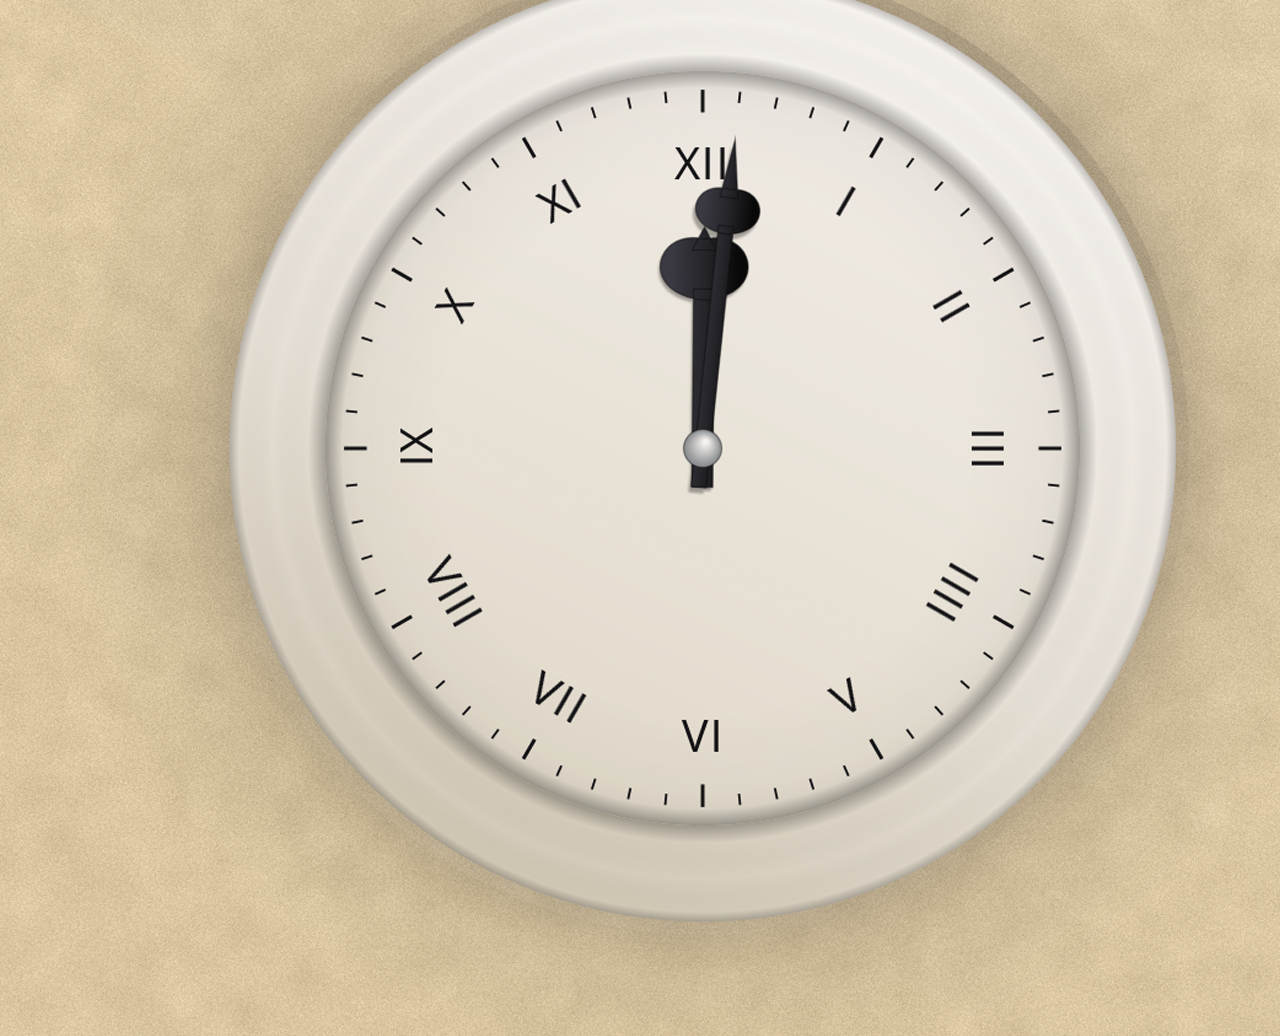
12 h 01 min
